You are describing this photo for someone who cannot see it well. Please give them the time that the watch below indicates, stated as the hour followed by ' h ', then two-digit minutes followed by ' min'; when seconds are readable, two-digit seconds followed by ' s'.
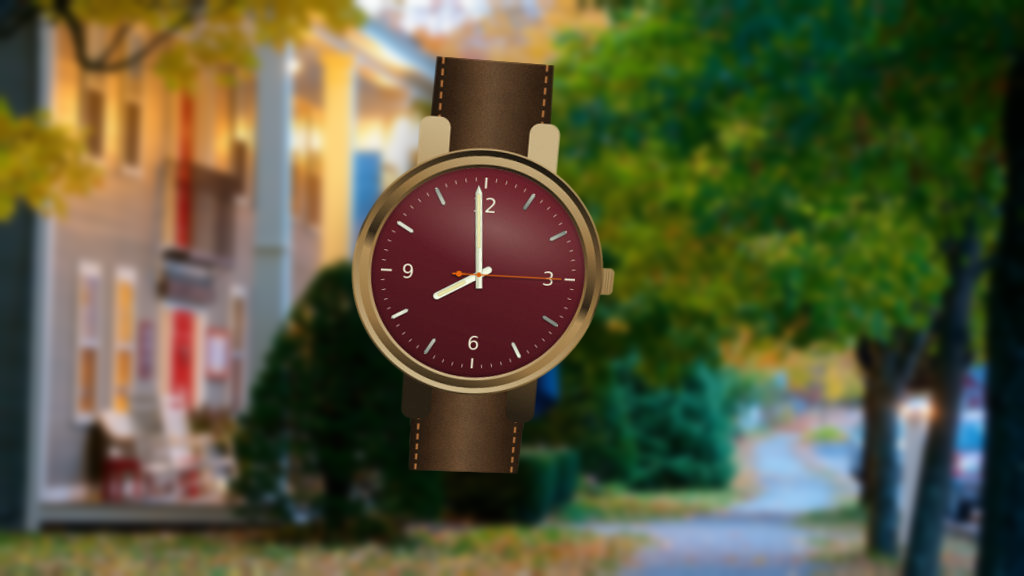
7 h 59 min 15 s
